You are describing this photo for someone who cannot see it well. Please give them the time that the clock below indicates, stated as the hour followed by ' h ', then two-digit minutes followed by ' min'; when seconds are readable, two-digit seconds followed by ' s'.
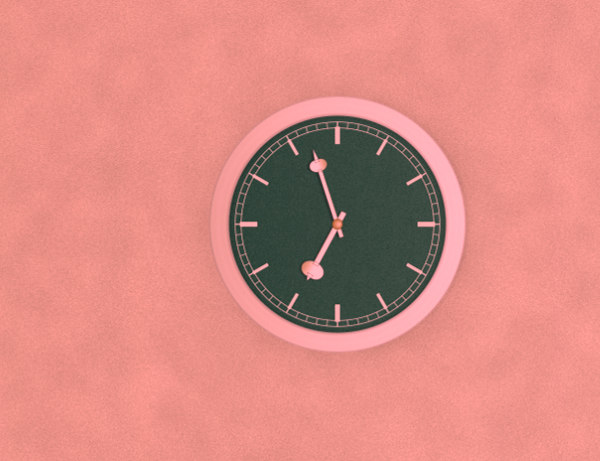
6 h 57 min
